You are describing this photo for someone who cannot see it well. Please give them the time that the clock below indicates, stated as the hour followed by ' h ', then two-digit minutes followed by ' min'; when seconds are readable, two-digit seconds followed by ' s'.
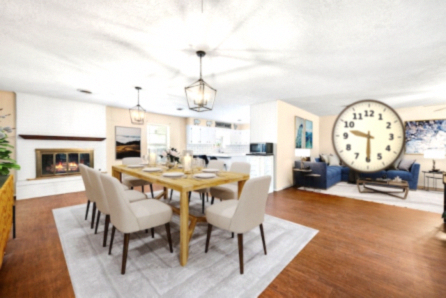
9 h 30 min
